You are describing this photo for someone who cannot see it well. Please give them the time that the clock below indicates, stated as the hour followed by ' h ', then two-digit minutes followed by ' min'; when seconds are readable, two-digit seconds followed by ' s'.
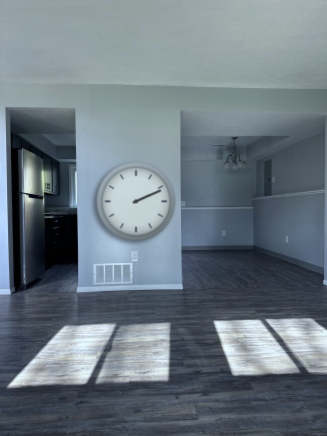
2 h 11 min
